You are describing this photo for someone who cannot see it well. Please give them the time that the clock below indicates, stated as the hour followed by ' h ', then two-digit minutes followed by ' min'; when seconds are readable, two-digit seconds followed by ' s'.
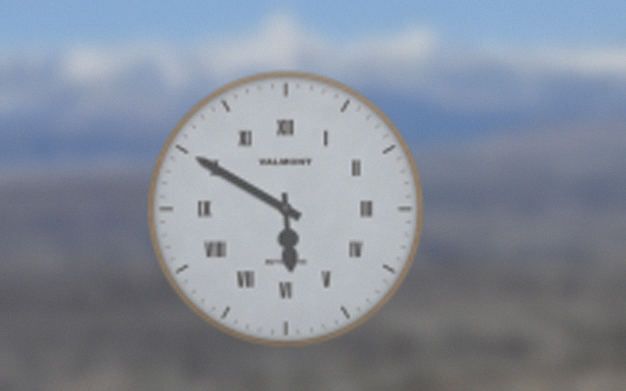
5 h 50 min
